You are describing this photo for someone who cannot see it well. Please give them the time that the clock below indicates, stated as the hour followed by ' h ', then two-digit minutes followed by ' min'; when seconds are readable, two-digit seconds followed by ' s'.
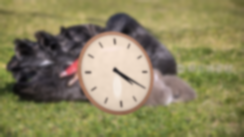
4 h 20 min
